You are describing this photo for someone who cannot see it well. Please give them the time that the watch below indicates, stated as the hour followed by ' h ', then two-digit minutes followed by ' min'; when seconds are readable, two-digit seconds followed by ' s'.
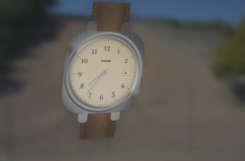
7 h 36 min
